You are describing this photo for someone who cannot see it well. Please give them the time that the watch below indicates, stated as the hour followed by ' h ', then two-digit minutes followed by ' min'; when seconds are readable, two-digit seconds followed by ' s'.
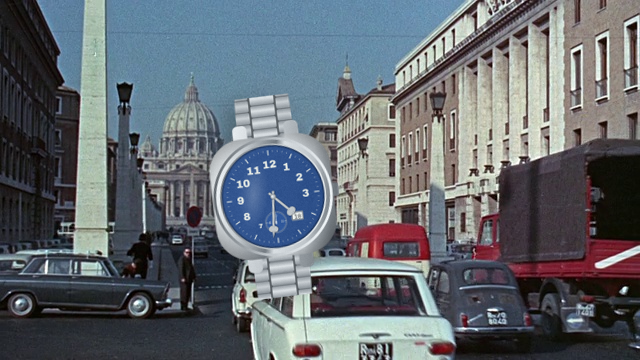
4 h 31 min
